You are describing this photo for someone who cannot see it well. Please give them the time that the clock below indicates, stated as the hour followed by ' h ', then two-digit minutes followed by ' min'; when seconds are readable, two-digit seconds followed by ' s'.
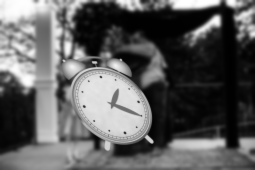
1 h 20 min
